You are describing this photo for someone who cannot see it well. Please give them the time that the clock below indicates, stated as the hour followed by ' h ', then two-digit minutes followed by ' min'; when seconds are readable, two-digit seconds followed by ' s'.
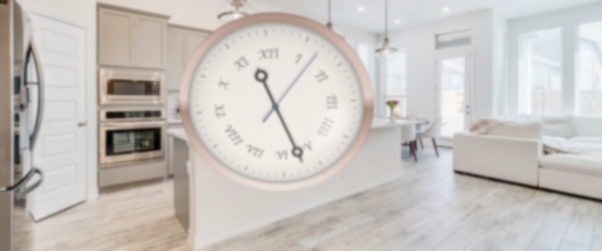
11 h 27 min 07 s
